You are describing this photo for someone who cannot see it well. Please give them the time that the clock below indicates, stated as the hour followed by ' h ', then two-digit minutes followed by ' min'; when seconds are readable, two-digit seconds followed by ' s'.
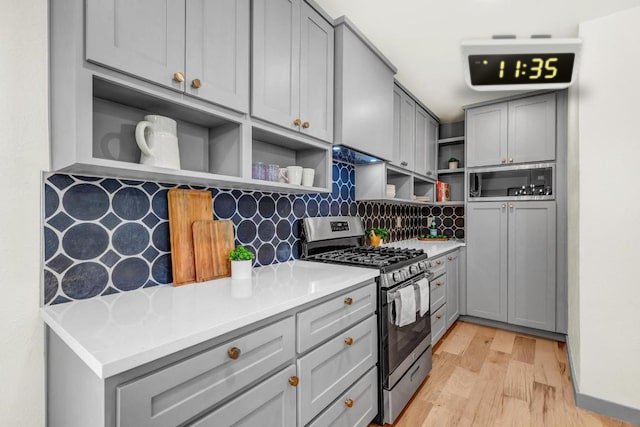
11 h 35 min
